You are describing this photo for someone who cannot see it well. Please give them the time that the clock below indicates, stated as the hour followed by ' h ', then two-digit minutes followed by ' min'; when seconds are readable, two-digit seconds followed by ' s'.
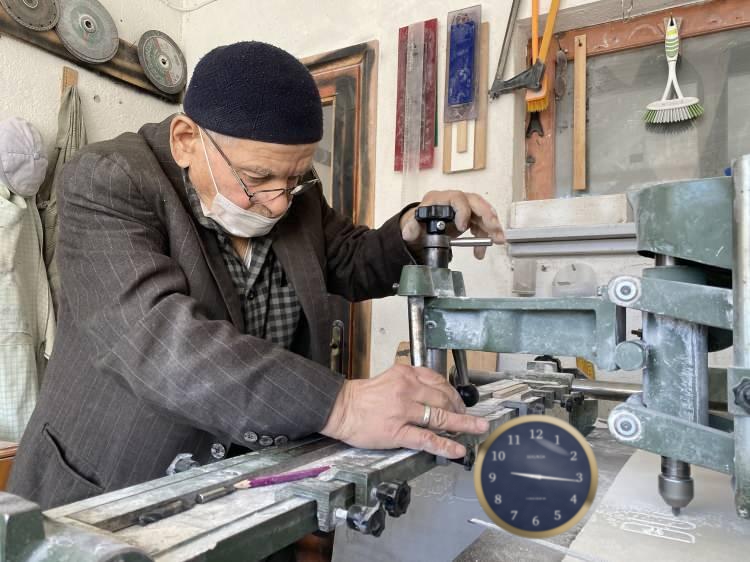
9 h 16 min
